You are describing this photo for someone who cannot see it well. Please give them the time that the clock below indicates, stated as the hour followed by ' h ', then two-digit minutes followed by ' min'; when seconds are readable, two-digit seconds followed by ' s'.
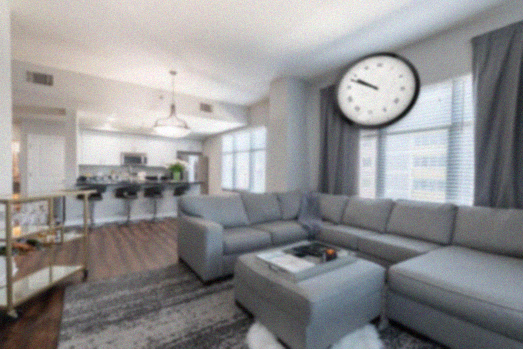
9 h 48 min
